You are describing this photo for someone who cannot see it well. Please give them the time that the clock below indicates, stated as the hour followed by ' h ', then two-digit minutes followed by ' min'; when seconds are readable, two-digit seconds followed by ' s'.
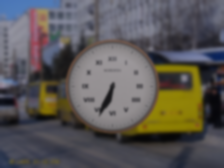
6 h 34 min
